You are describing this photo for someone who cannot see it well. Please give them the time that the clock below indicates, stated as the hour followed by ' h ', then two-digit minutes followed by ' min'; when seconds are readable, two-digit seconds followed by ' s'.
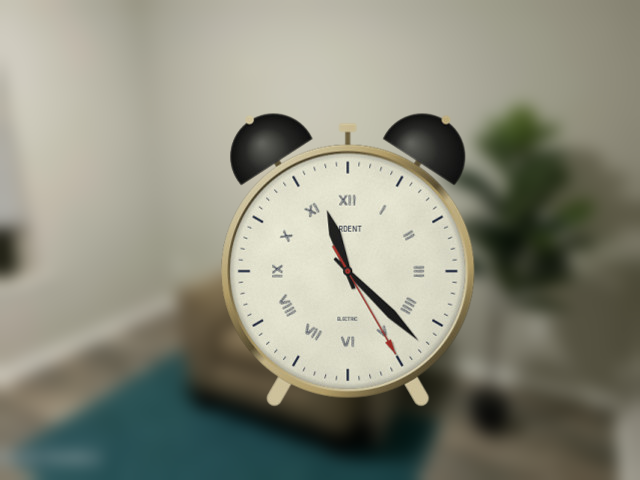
11 h 22 min 25 s
